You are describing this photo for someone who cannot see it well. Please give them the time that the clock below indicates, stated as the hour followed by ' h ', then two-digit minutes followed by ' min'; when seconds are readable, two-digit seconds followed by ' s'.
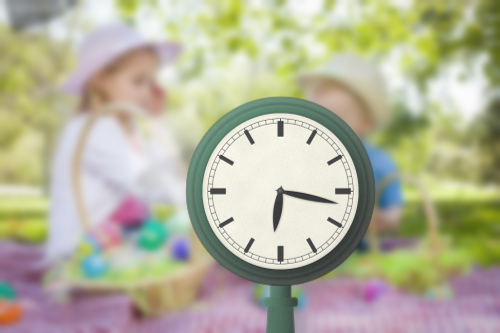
6 h 17 min
